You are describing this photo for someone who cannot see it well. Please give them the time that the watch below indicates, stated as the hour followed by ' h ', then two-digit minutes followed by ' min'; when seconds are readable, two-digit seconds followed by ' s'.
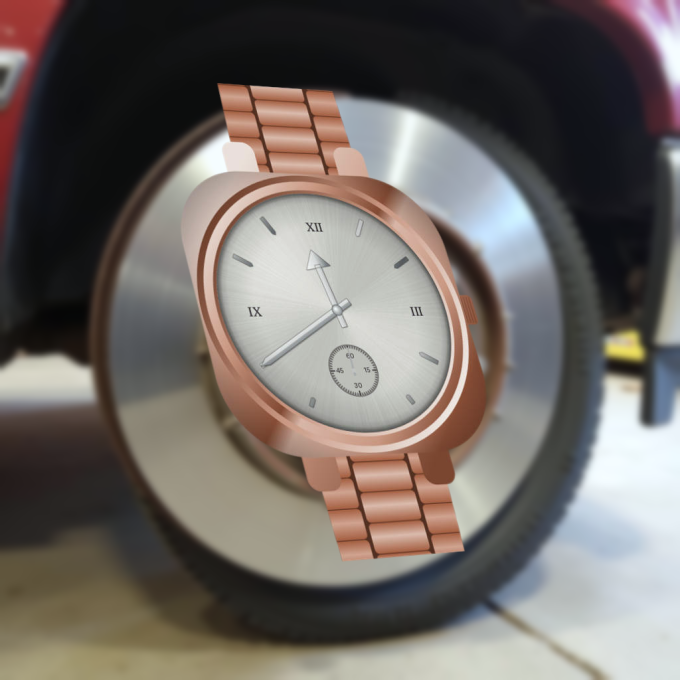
11 h 40 min
